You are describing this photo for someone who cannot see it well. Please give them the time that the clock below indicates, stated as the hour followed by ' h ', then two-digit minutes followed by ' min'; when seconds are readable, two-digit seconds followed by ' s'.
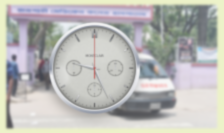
9 h 26 min
